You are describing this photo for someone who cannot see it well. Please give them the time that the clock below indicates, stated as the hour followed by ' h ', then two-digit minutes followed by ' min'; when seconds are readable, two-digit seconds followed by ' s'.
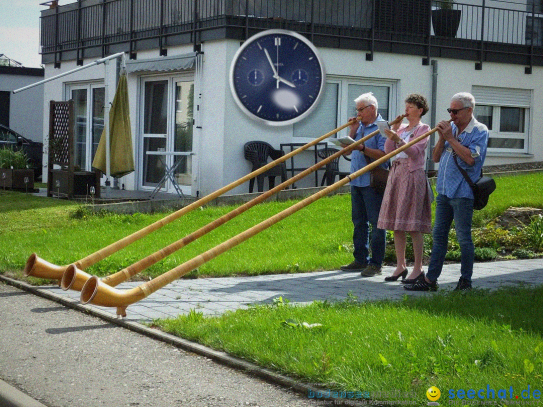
3 h 56 min
